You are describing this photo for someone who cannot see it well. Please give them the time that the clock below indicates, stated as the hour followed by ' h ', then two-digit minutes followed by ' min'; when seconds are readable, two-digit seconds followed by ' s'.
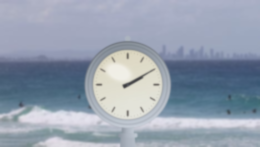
2 h 10 min
